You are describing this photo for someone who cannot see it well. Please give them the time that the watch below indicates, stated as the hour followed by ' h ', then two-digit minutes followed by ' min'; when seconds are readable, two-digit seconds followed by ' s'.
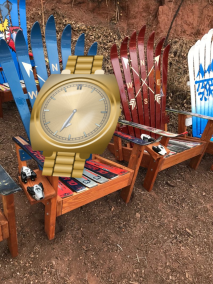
6 h 34 min
